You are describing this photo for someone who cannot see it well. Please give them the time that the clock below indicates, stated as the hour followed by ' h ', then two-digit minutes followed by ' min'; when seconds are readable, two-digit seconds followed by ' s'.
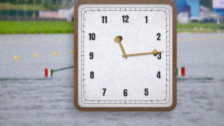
11 h 14 min
